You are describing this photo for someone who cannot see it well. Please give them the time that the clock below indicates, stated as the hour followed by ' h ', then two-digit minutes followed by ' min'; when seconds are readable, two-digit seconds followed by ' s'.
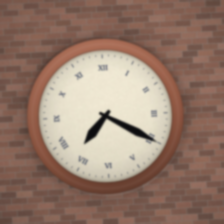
7 h 20 min
